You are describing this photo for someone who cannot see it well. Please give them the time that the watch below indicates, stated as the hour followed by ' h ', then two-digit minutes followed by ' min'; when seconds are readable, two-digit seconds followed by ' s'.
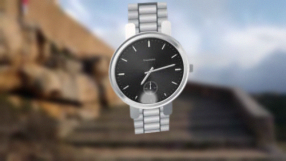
7 h 13 min
